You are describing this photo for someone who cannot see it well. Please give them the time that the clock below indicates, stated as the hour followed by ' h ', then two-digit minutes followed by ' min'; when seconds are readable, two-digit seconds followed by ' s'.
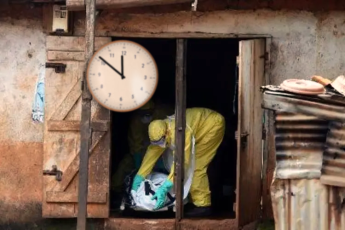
11 h 51 min
